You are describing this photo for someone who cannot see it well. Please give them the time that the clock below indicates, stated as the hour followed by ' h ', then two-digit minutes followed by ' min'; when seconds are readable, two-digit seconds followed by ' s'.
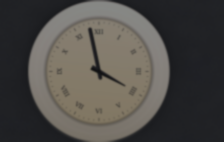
3 h 58 min
